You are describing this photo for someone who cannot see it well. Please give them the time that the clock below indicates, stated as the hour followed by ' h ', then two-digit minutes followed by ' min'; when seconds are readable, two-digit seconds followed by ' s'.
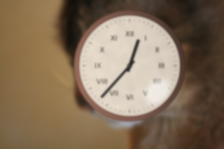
12 h 37 min
